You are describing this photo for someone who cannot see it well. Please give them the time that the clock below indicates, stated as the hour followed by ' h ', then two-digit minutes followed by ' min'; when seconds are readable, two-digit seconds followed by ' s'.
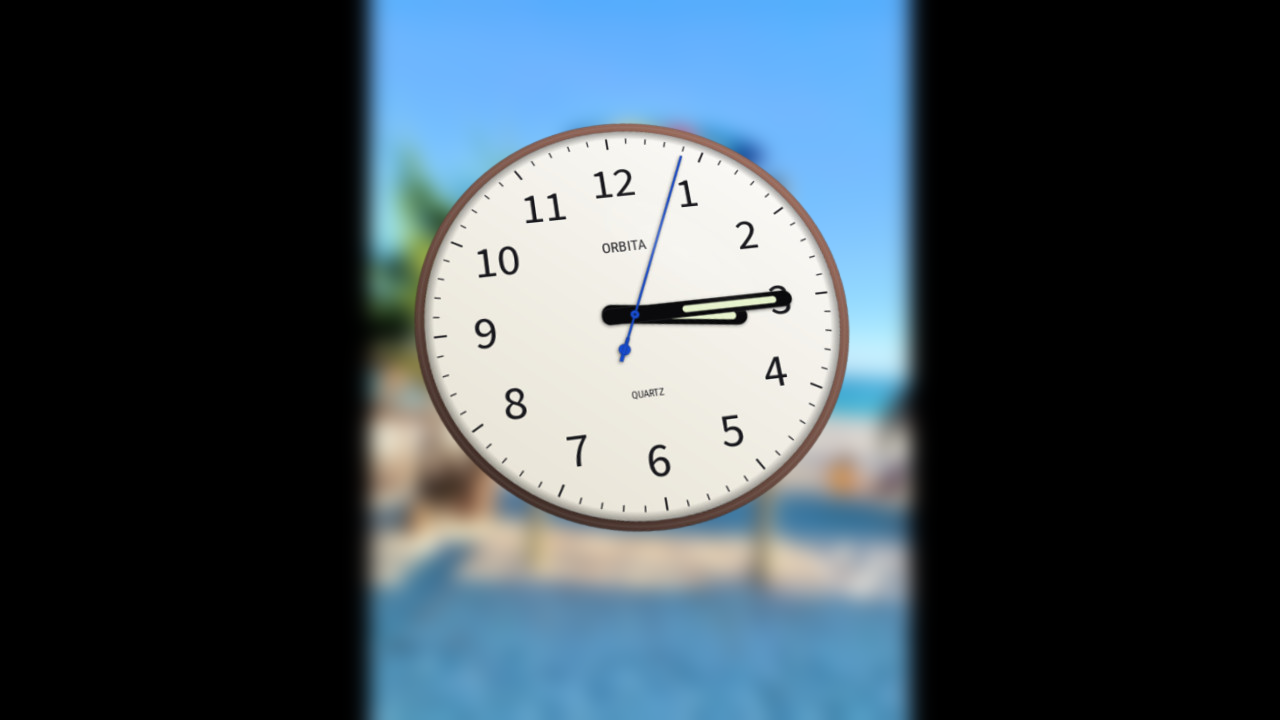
3 h 15 min 04 s
